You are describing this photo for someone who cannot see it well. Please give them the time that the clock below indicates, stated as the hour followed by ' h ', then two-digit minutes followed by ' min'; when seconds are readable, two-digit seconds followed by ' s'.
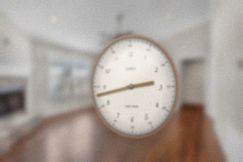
2 h 43 min
